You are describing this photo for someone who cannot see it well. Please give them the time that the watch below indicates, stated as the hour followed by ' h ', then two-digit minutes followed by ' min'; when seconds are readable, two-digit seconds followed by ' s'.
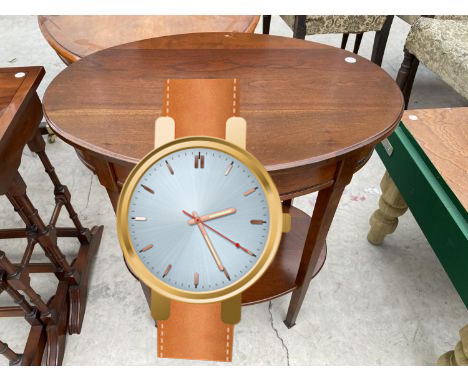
2 h 25 min 20 s
